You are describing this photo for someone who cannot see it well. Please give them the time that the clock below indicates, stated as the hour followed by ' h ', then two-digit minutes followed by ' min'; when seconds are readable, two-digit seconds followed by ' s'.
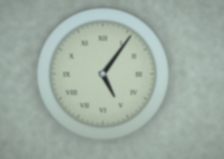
5 h 06 min
